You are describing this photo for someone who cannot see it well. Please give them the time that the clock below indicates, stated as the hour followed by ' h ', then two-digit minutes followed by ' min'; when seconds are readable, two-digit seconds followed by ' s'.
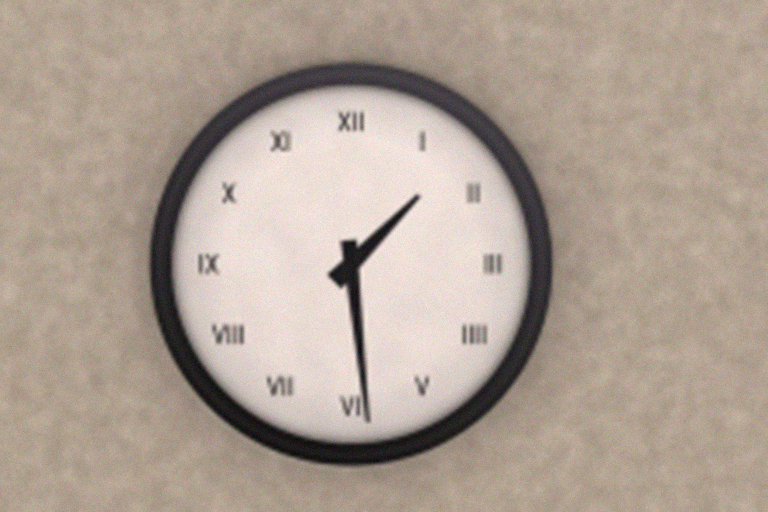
1 h 29 min
